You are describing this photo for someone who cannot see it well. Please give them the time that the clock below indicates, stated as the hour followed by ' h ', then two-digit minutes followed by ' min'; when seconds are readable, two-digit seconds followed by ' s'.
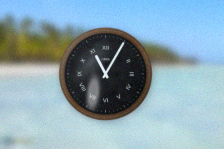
11 h 05 min
